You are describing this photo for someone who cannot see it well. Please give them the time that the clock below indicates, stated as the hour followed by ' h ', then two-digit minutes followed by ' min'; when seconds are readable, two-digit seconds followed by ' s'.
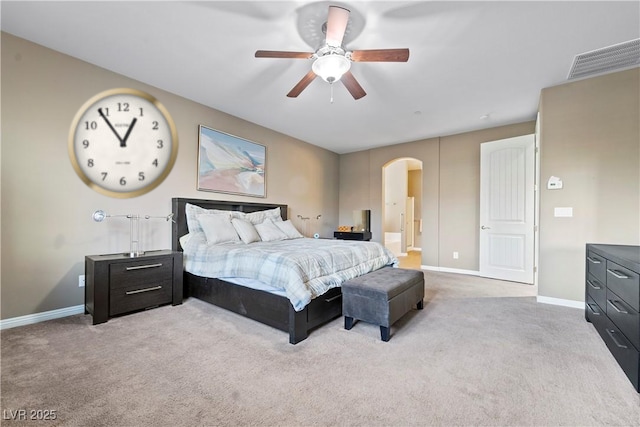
12 h 54 min
